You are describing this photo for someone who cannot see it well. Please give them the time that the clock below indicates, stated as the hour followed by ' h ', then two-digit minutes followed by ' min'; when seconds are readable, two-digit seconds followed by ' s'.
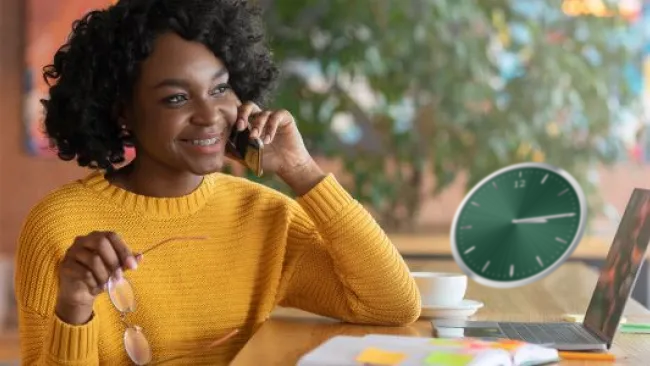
3 h 15 min
